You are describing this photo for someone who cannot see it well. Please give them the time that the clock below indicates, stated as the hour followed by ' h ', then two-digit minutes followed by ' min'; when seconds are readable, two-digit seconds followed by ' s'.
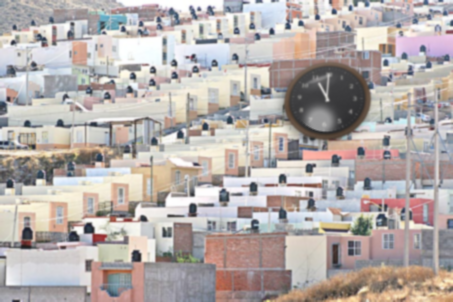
11 h 00 min
